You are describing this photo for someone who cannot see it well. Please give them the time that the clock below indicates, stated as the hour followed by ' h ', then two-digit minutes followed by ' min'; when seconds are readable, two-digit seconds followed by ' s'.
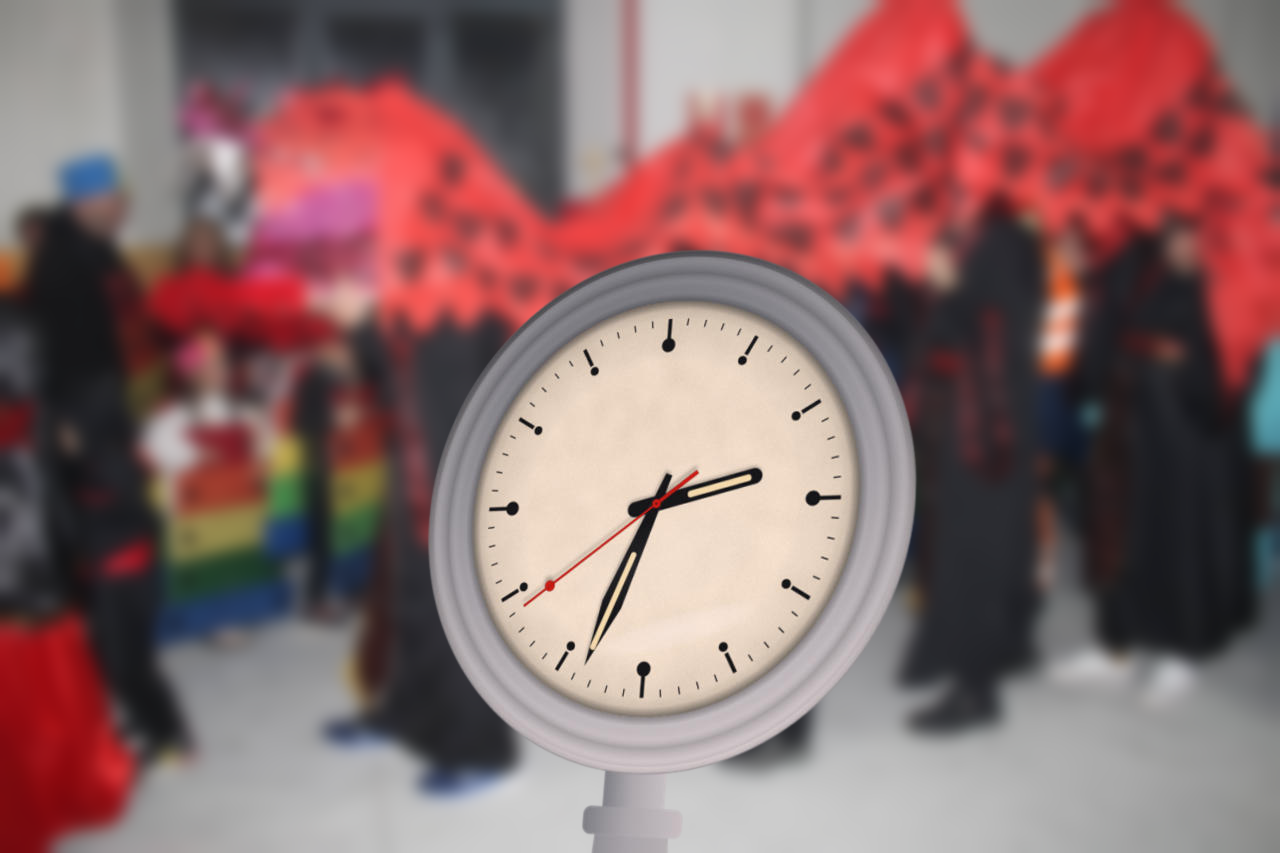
2 h 33 min 39 s
